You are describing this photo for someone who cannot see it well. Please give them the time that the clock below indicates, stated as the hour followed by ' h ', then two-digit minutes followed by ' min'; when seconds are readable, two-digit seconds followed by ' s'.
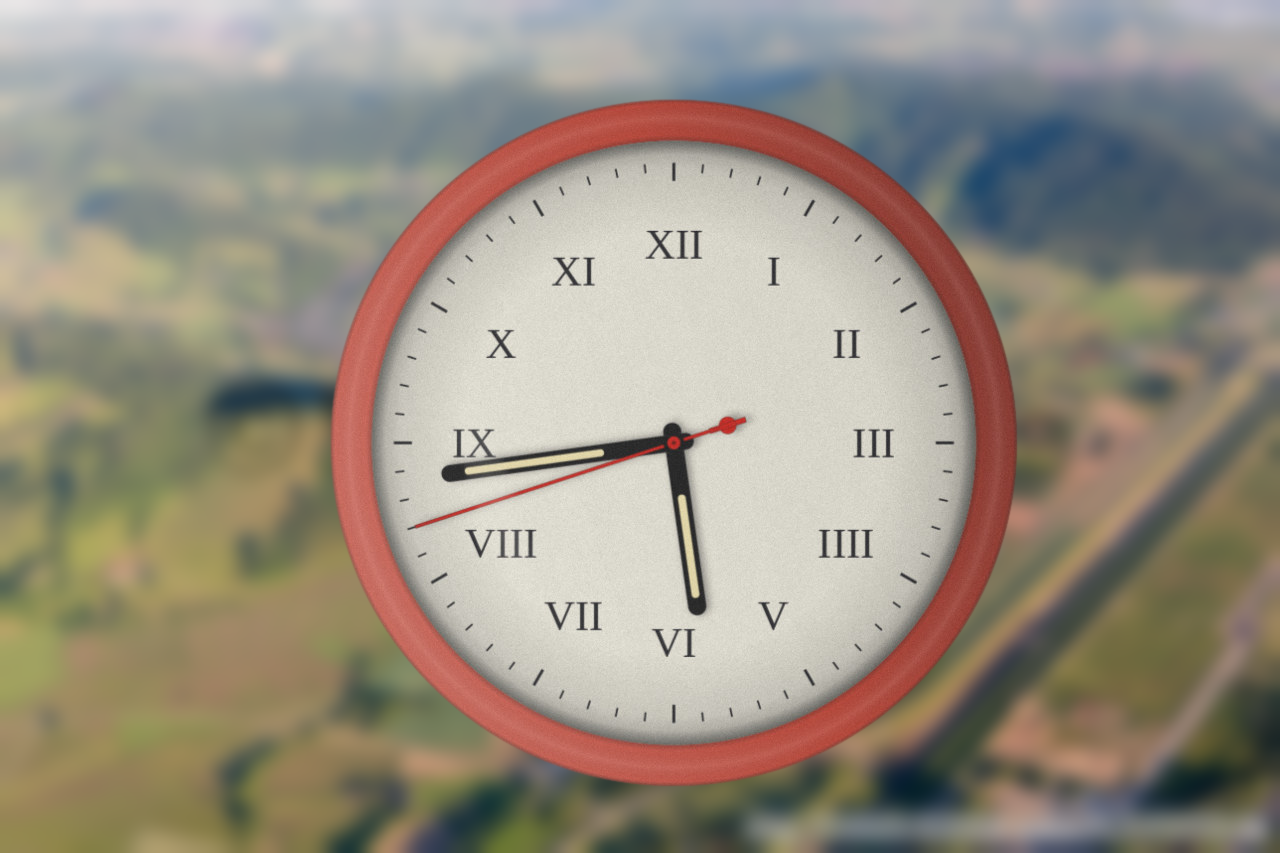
5 h 43 min 42 s
